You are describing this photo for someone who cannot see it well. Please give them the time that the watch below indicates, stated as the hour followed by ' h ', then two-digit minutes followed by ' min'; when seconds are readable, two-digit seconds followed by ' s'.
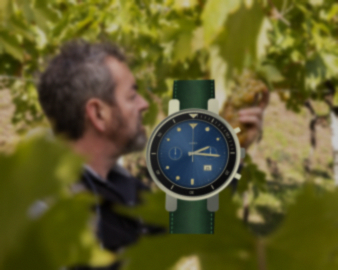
2 h 16 min
